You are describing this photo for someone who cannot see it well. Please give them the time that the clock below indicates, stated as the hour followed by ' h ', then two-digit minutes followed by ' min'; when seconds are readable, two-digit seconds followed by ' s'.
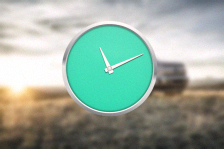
11 h 11 min
